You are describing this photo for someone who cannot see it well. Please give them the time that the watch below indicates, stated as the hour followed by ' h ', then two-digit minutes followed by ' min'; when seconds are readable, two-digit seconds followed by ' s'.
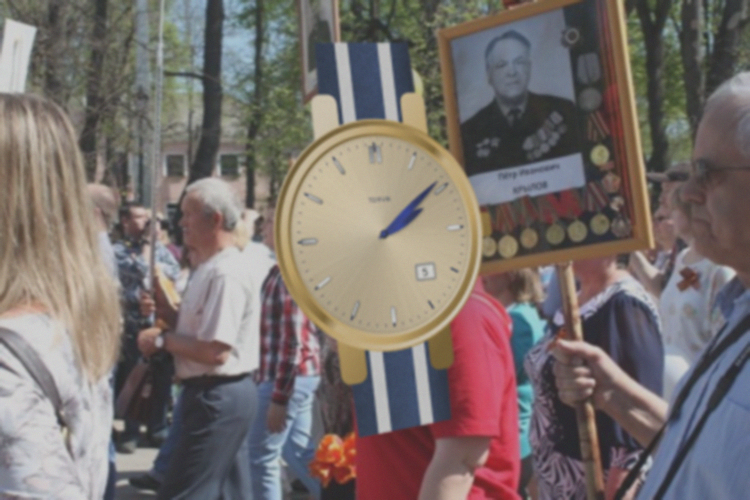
2 h 09 min
